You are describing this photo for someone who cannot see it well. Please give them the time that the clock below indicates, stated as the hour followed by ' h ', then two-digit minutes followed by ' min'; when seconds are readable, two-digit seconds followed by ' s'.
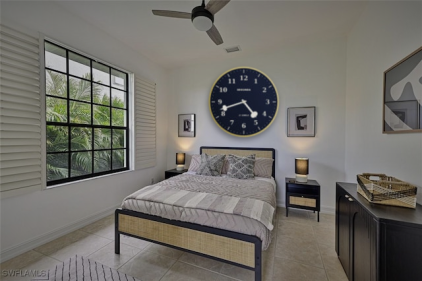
4 h 42 min
